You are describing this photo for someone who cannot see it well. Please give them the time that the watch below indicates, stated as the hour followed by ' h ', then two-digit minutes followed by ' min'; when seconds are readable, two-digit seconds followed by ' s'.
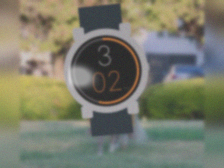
3 h 02 min
